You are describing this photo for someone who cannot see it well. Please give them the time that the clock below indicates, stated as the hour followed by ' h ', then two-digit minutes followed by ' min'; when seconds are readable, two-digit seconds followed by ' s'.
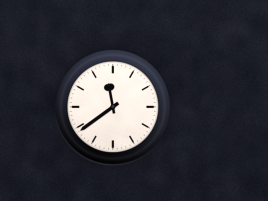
11 h 39 min
